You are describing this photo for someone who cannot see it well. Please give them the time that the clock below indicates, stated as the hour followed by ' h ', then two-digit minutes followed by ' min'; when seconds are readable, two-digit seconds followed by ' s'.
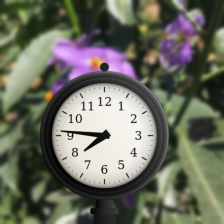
7 h 46 min
